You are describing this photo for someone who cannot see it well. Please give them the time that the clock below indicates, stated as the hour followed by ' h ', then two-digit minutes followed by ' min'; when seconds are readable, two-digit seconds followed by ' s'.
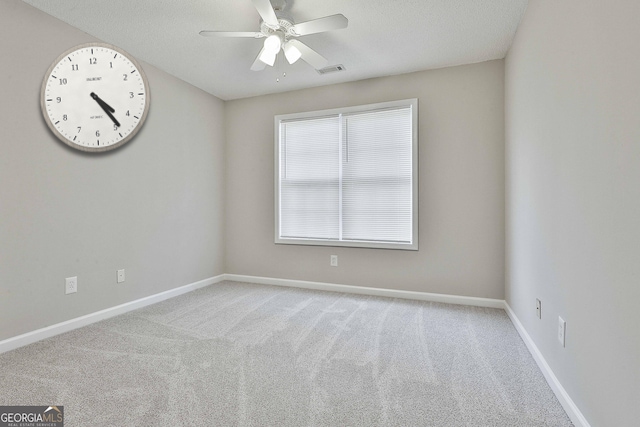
4 h 24 min
